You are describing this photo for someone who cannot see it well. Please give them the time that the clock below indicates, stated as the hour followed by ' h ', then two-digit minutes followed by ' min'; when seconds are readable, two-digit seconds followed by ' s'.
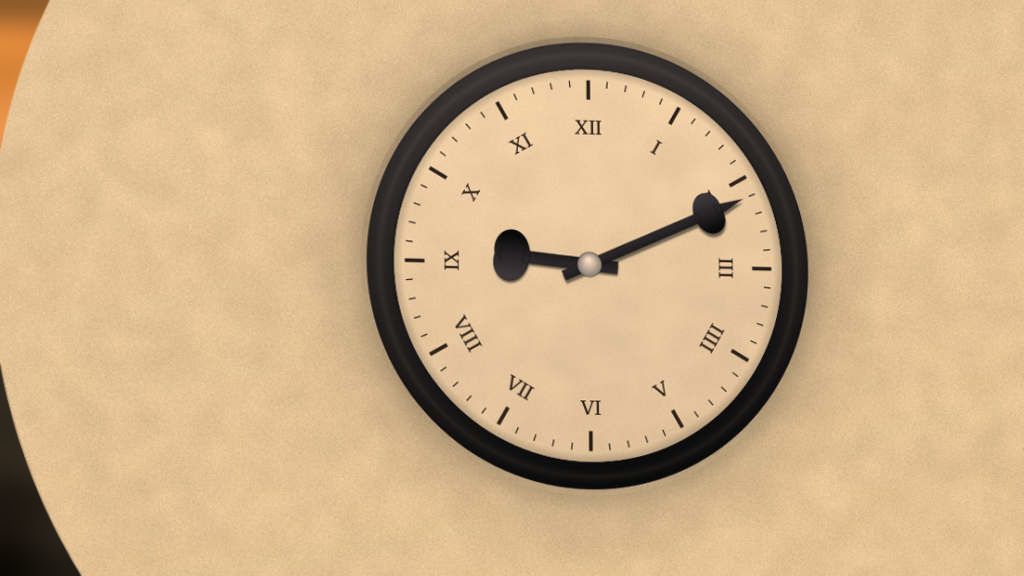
9 h 11 min
